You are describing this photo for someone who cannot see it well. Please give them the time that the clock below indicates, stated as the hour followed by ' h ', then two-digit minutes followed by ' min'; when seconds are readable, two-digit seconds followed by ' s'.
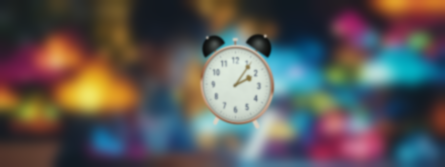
2 h 06 min
